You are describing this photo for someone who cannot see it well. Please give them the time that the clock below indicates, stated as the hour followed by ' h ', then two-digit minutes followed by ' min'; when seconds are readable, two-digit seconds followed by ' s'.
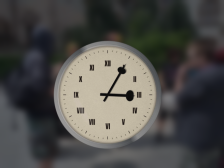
3 h 05 min
